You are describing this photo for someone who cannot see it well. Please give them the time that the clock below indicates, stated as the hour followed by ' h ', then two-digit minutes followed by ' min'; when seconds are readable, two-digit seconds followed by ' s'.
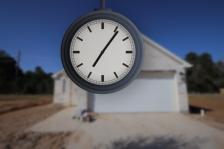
7 h 06 min
